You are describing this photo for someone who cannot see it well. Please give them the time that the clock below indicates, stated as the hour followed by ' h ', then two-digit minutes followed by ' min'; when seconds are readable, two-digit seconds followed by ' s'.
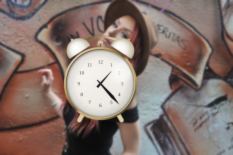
1 h 23 min
